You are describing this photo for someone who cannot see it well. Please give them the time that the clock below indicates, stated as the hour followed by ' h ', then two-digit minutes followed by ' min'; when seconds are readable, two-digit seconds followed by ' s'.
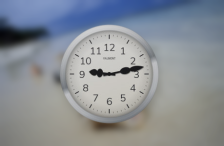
9 h 13 min
